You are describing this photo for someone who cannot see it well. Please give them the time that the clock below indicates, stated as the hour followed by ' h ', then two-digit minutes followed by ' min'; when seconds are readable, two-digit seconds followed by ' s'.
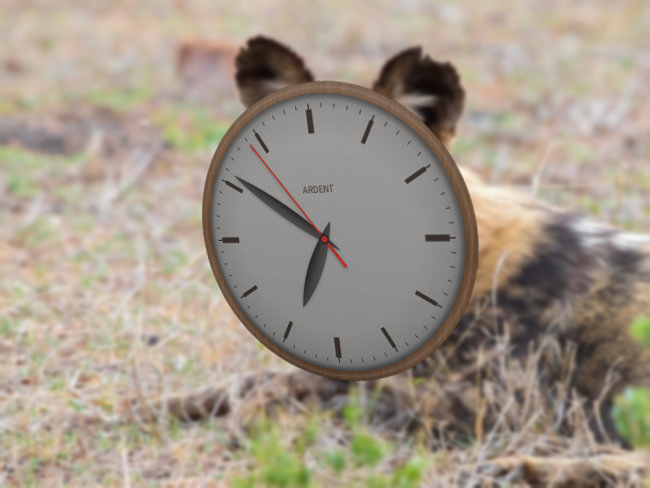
6 h 50 min 54 s
